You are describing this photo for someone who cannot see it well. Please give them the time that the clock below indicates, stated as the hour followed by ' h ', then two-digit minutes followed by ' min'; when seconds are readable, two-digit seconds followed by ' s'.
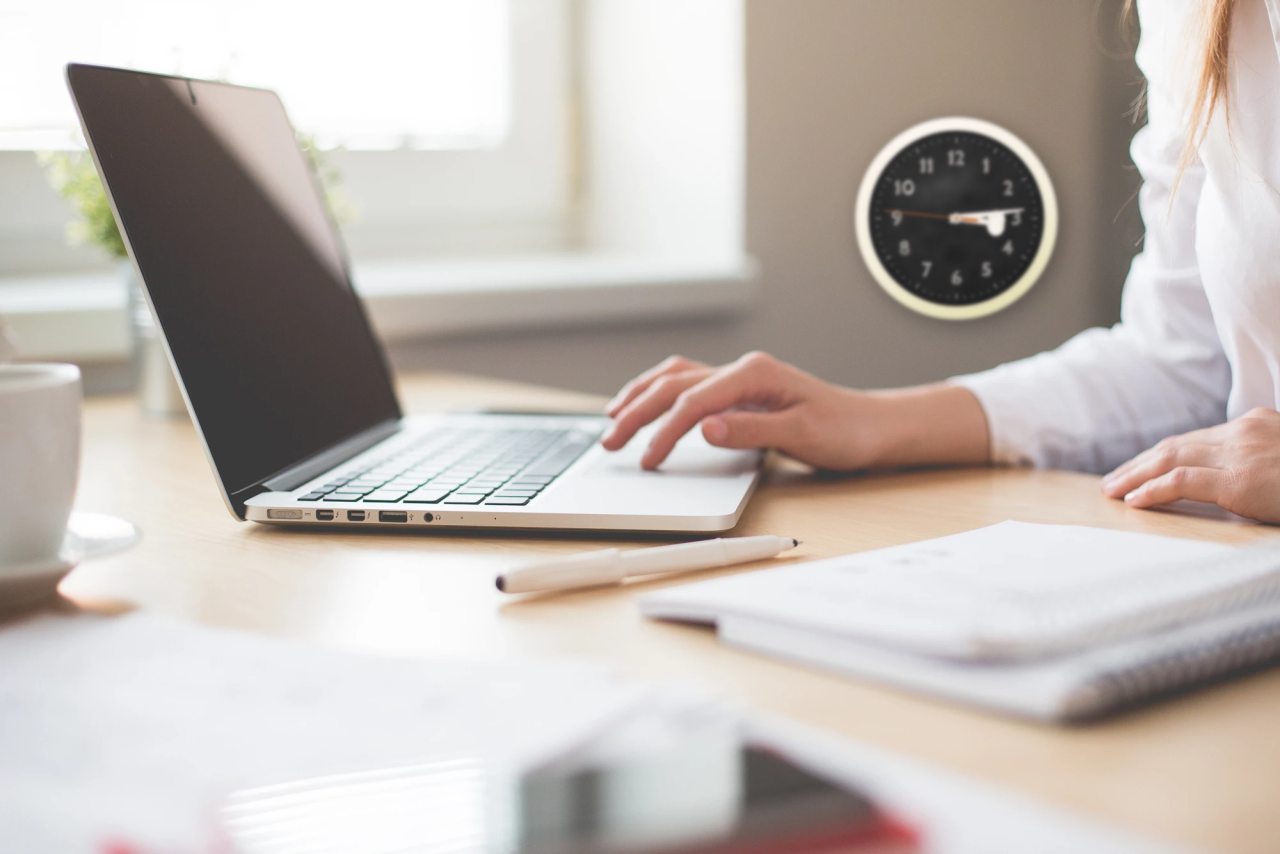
3 h 13 min 46 s
